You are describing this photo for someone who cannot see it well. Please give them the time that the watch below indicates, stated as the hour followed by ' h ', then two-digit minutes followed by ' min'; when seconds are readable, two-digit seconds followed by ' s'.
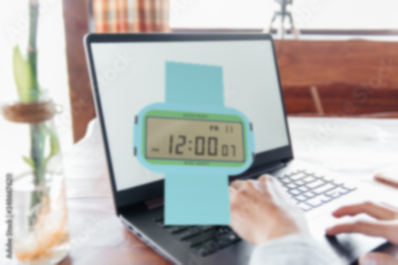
12 h 00 min 07 s
